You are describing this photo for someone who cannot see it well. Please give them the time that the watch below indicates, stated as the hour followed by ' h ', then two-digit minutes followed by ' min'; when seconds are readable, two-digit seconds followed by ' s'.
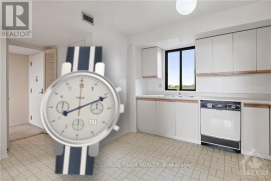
8 h 11 min
